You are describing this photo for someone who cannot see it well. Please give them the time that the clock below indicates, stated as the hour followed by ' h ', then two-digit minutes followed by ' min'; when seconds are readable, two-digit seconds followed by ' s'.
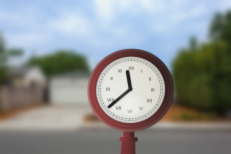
11 h 38 min
